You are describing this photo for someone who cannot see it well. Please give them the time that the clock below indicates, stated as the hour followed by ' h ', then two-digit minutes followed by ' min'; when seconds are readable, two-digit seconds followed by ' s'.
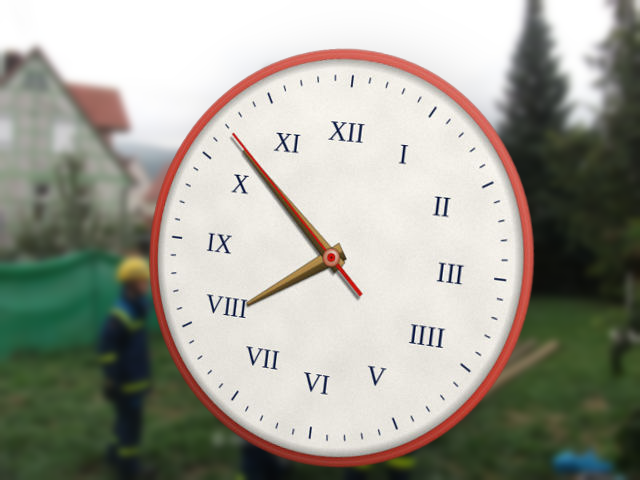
7 h 51 min 52 s
